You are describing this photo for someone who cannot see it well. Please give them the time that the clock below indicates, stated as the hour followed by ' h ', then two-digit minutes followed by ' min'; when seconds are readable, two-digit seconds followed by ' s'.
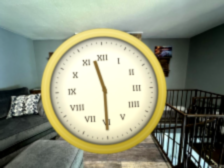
11 h 30 min
